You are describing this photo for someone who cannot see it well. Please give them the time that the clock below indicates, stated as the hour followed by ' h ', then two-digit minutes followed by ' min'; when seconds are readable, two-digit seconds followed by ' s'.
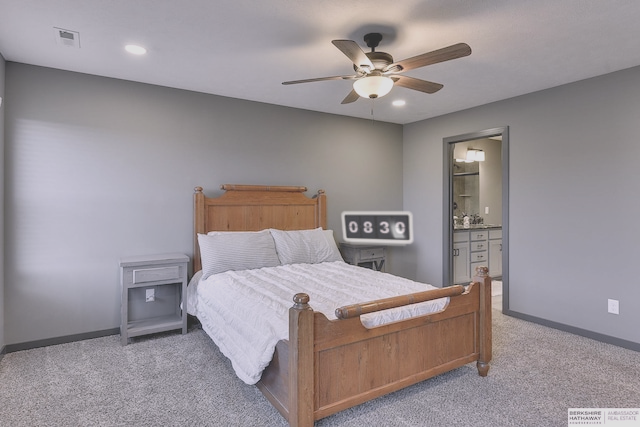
8 h 30 min
